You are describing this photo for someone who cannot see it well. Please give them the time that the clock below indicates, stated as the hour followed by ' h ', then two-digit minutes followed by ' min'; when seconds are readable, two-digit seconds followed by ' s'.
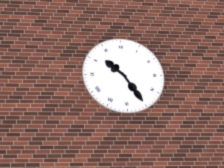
10 h 25 min
